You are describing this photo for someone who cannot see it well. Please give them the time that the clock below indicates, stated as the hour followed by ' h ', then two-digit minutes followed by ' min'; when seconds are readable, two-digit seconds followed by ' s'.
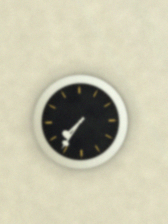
7 h 36 min
